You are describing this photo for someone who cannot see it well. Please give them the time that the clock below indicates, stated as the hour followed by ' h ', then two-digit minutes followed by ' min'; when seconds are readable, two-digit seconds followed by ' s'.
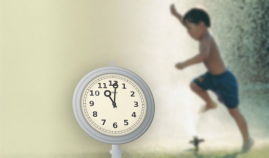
11 h 01 min
